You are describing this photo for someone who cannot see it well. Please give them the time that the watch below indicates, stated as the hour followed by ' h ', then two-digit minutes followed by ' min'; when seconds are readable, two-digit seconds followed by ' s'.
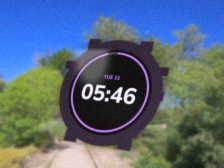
5 h 46 min
